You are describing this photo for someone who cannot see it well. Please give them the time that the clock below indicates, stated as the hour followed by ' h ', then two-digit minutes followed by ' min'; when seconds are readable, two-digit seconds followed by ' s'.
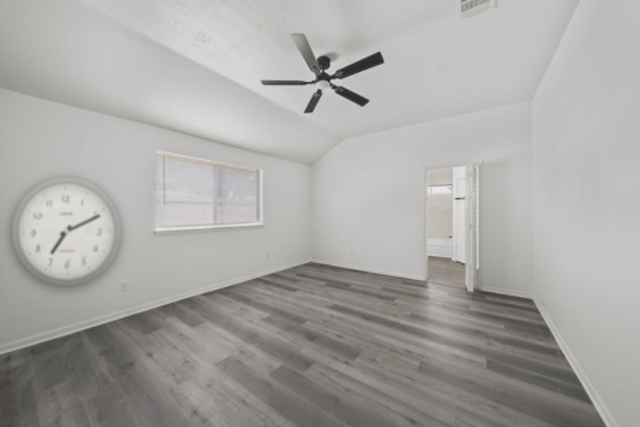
7 h 11 min
